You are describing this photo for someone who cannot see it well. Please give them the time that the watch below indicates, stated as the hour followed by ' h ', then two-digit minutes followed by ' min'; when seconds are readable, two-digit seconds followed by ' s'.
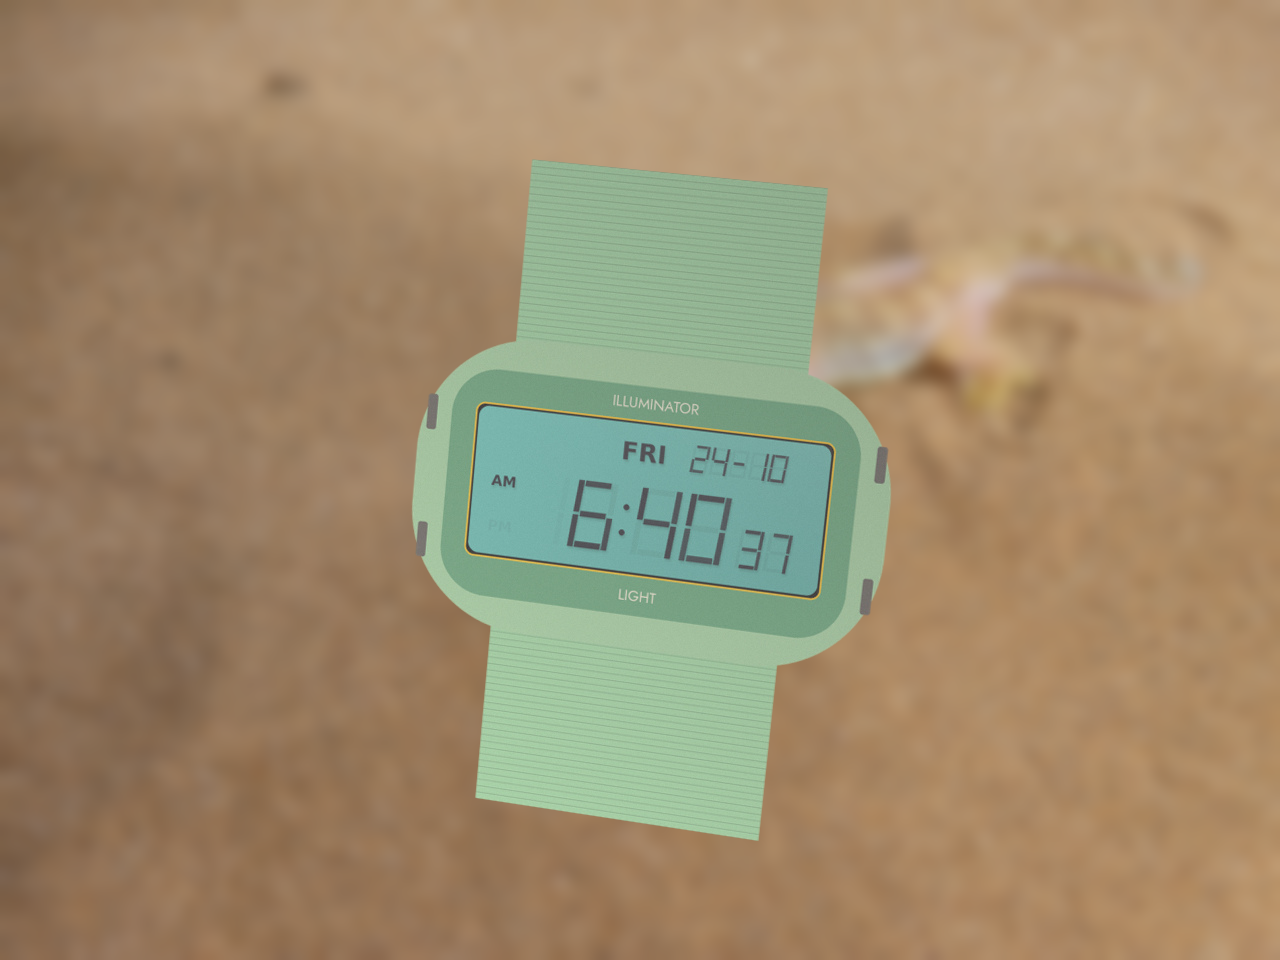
6 h 40 min 37 s
